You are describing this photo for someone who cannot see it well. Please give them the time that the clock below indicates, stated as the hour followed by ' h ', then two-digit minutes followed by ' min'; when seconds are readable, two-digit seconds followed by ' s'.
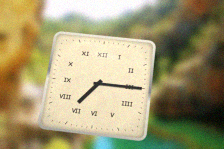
7 h 15 min
